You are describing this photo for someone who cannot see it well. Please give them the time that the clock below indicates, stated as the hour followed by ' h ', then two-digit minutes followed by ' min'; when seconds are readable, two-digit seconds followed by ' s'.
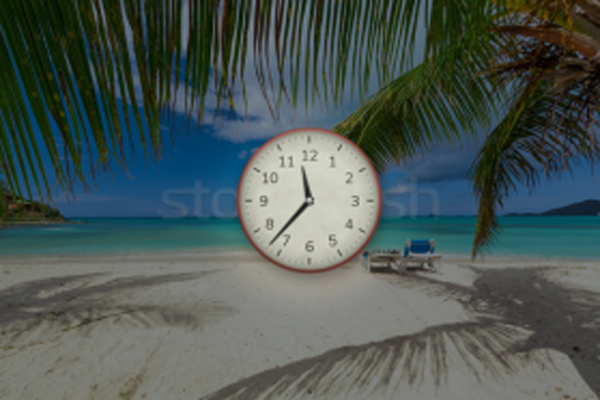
11 h 37 min
